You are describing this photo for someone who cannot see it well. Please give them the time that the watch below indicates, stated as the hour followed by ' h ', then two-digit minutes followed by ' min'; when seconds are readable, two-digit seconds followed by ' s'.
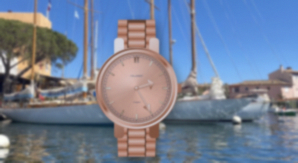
2 h 25 min
